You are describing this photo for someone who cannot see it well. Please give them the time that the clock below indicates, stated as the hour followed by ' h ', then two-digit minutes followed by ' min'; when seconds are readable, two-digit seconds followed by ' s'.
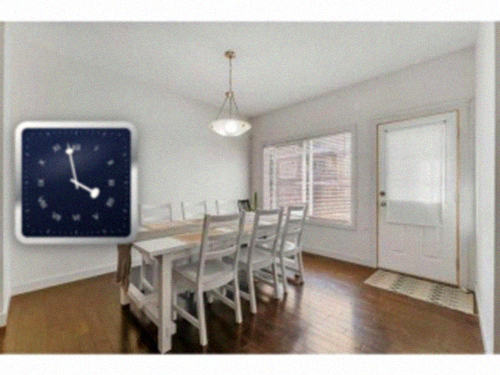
3 h 58 min
